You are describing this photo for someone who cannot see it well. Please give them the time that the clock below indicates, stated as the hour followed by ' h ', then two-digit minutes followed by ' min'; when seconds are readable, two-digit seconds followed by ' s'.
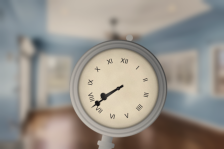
7 h 37 min
